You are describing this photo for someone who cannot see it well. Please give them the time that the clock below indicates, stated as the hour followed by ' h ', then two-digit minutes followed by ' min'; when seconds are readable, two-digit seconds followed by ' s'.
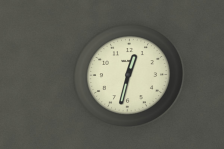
12 h 32 min
